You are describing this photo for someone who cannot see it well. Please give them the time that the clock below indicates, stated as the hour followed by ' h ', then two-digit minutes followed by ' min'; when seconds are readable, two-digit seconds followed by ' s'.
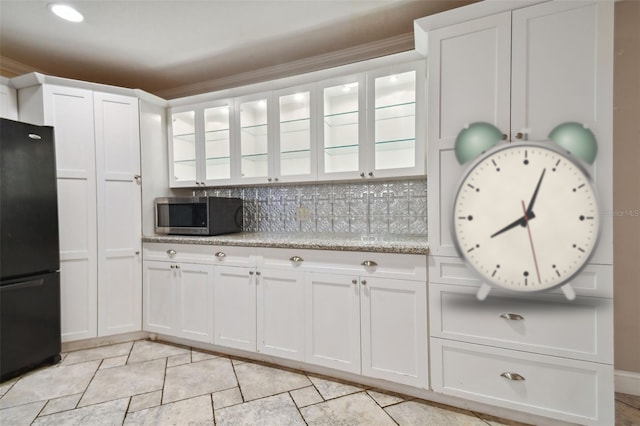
8 h 03 min 28 s
